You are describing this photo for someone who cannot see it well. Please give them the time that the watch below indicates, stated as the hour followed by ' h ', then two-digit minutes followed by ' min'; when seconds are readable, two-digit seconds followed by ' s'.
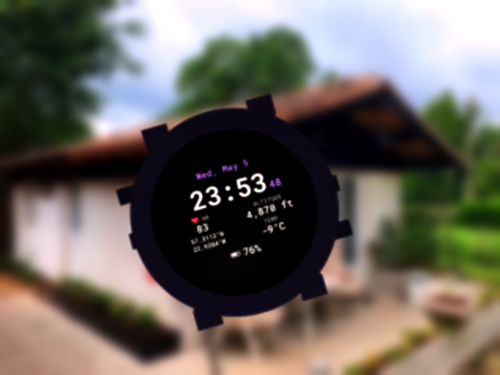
23 h 53 min
